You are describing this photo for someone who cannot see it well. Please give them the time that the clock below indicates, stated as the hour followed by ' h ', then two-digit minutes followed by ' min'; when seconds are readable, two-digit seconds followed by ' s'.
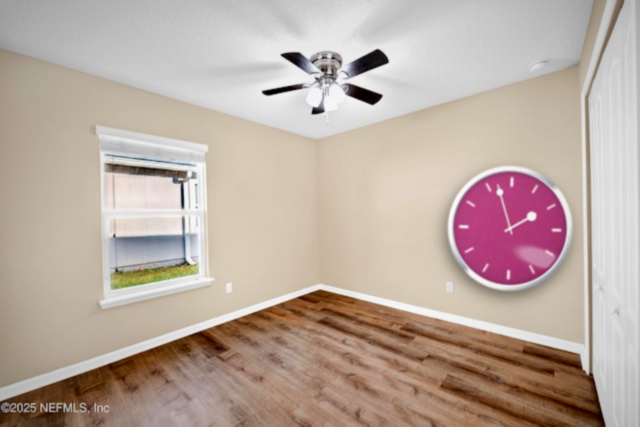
1 h 57 min
